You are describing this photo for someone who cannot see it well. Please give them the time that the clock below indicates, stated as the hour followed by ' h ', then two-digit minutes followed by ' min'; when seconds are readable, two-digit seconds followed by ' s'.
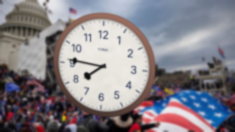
7 h 46 min
